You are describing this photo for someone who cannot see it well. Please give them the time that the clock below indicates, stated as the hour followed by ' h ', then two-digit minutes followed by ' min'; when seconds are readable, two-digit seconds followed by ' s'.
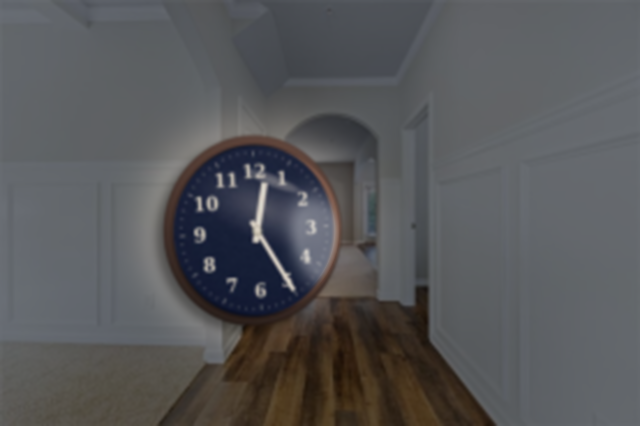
12 h 25 min
